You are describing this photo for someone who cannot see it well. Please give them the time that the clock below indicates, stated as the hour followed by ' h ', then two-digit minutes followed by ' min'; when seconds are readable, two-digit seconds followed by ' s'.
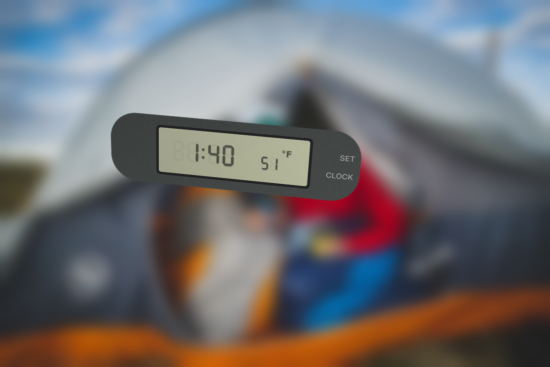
1 h 40 min
